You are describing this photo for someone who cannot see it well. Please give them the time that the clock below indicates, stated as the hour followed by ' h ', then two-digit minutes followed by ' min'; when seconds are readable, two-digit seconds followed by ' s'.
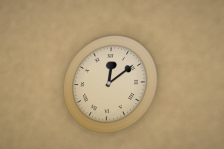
12 h 09 min
